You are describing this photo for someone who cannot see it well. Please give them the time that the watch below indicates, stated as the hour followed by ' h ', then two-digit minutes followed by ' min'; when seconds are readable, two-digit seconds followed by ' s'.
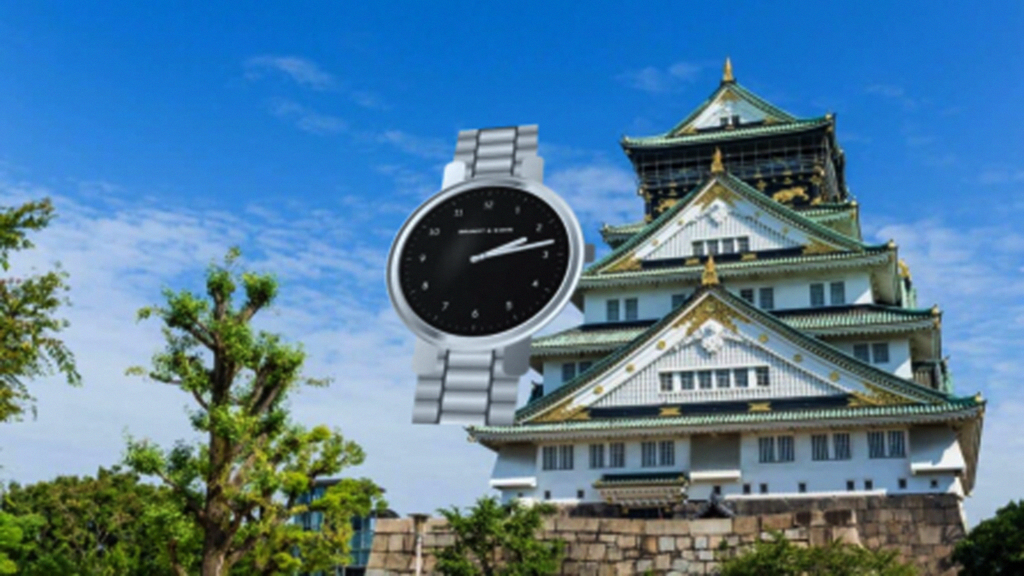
2 h 13 min
